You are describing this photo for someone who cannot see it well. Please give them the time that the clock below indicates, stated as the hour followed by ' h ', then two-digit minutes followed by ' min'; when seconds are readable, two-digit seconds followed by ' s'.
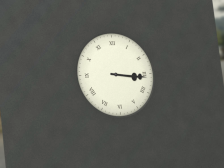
3 h 16 min
